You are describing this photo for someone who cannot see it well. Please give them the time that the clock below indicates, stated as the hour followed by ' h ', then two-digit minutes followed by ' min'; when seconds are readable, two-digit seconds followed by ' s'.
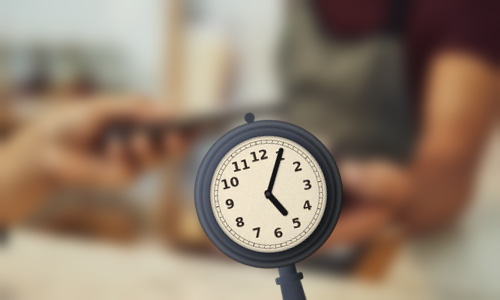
5 h 05 min
